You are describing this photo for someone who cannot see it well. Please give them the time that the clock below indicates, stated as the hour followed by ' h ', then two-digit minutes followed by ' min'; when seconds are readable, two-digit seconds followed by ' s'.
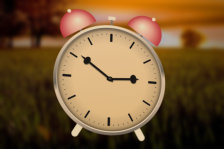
2 h 51 min
